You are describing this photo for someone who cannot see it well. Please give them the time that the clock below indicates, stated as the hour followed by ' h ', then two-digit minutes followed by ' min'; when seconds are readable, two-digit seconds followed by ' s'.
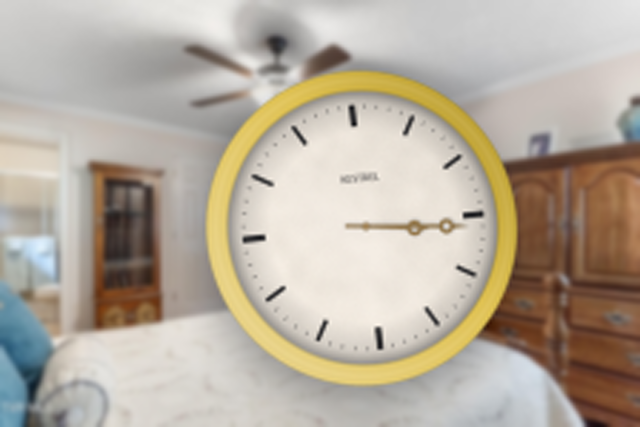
3 h 16 min
